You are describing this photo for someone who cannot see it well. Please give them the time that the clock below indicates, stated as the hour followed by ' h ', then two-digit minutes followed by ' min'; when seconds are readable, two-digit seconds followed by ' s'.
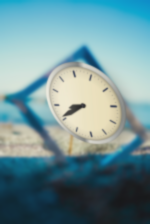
8 h 41 min
